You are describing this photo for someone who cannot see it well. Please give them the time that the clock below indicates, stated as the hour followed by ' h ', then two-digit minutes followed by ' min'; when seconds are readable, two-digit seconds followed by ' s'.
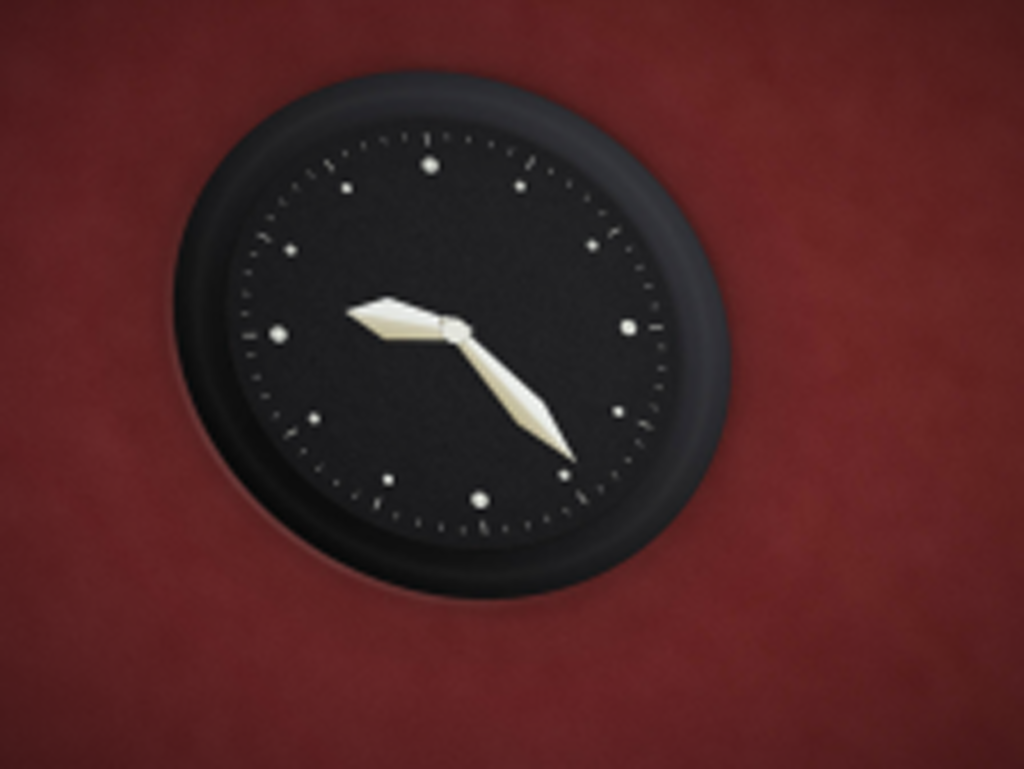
9 h 24 min
